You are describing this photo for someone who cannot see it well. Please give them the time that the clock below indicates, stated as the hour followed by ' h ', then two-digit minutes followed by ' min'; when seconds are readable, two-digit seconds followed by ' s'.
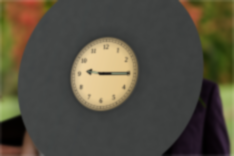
9 h 15 min
